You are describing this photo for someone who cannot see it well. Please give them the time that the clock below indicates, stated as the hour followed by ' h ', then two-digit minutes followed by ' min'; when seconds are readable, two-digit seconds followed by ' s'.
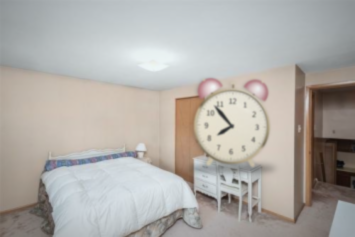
7 h 53 min
